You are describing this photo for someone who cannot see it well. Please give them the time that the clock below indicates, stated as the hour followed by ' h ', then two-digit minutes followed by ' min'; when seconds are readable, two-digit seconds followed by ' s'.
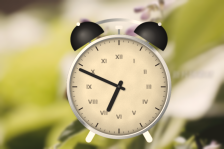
6 h 49 min
